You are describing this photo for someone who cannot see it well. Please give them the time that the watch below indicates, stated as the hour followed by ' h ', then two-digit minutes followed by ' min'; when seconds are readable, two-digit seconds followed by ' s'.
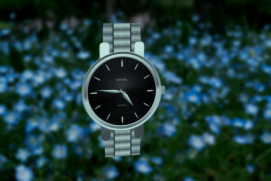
4 h 46 min
